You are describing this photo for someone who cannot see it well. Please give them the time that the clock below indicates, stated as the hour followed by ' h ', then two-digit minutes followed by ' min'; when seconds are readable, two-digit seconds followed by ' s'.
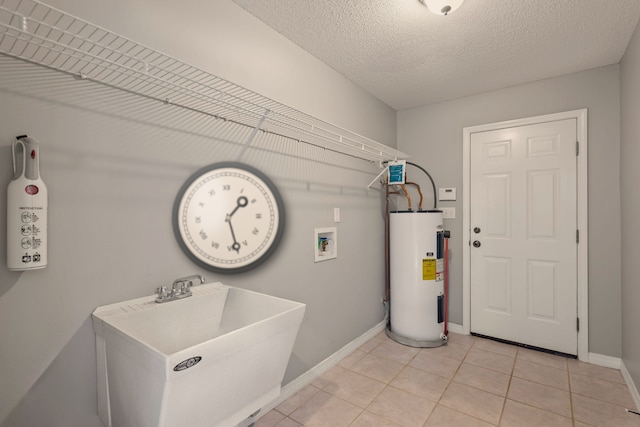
1 h 28 min
